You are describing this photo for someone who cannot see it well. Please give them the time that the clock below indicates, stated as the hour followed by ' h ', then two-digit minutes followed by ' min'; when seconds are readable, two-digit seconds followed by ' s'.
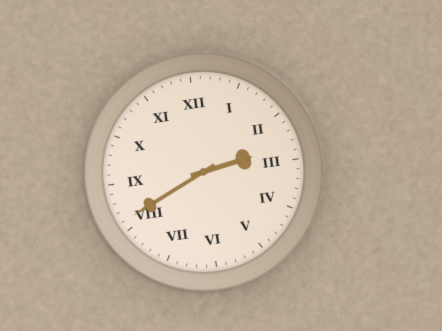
2 h 41 min
